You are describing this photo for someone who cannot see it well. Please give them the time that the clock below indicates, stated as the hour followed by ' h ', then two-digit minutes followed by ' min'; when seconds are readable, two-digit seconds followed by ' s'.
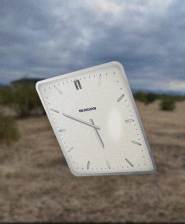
5 h 50 min
